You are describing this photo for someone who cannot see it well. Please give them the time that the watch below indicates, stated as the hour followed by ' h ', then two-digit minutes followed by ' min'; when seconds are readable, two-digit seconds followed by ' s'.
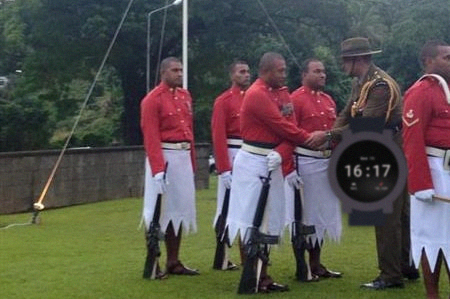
16 h 17 min
